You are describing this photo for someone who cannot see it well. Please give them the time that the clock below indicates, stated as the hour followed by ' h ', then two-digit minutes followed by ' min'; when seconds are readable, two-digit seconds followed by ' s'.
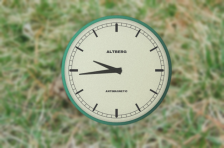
9 h 44 min
